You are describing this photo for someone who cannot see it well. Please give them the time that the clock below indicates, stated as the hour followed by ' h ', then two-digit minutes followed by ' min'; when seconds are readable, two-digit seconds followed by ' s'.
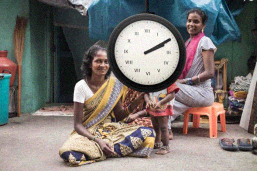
2 h 10 min
